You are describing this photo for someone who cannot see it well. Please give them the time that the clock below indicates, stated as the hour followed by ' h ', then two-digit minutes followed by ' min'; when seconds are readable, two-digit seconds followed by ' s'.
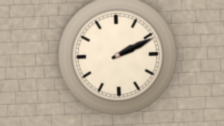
2 h 11 min
